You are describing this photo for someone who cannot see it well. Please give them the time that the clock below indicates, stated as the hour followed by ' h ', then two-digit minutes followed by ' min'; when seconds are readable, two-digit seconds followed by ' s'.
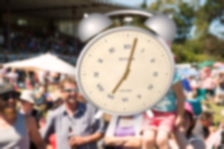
7 h 02 min
